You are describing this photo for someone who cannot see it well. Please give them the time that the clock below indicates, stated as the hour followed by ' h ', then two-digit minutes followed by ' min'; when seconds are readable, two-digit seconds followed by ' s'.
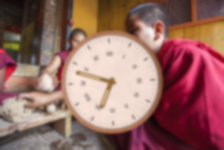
6 h 48 min
